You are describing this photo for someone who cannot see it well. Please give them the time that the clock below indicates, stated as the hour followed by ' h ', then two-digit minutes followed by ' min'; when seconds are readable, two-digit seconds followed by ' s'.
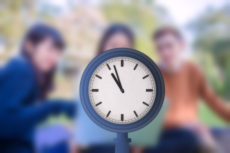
10 h 57 min
